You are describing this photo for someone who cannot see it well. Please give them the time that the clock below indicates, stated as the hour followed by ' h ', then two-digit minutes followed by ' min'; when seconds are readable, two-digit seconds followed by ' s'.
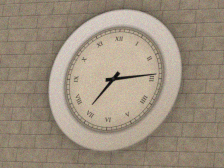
7 h 14 min
